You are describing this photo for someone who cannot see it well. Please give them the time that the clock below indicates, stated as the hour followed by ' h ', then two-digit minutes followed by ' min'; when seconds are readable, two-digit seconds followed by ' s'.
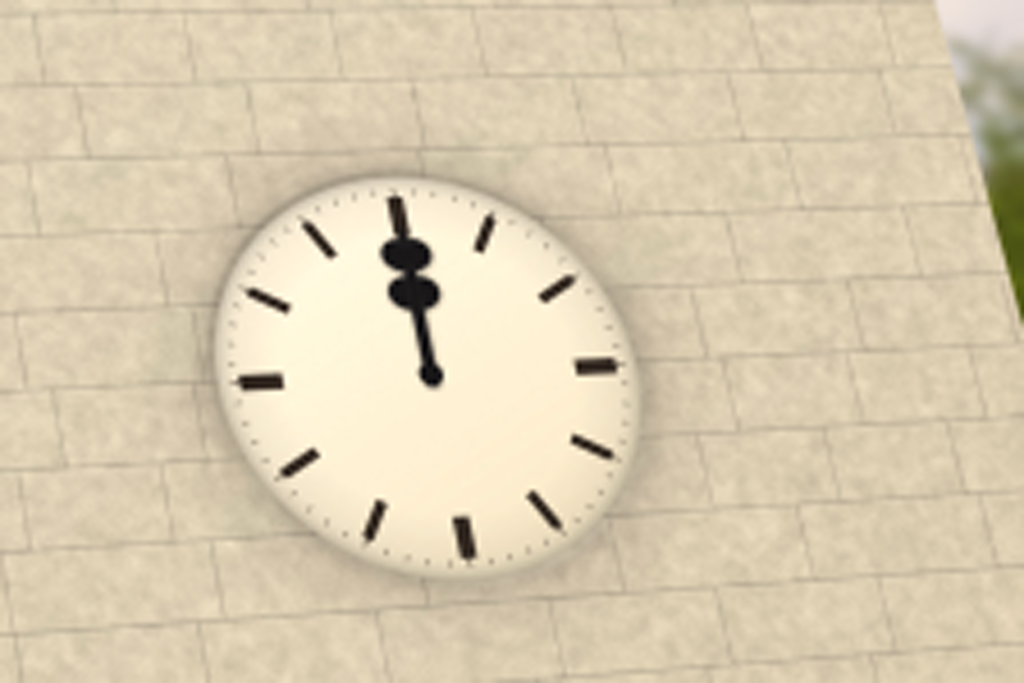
12 h 00 min
